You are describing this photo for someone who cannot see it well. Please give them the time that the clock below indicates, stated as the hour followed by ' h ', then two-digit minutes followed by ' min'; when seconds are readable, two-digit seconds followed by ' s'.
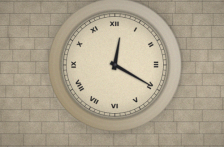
12 h 20 min
